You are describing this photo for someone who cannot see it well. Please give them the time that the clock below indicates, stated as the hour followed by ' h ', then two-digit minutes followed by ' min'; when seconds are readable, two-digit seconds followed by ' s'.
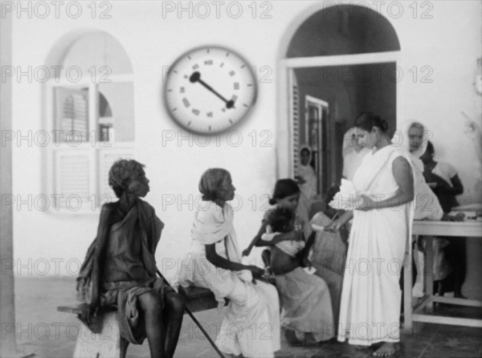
10 h 22 min
